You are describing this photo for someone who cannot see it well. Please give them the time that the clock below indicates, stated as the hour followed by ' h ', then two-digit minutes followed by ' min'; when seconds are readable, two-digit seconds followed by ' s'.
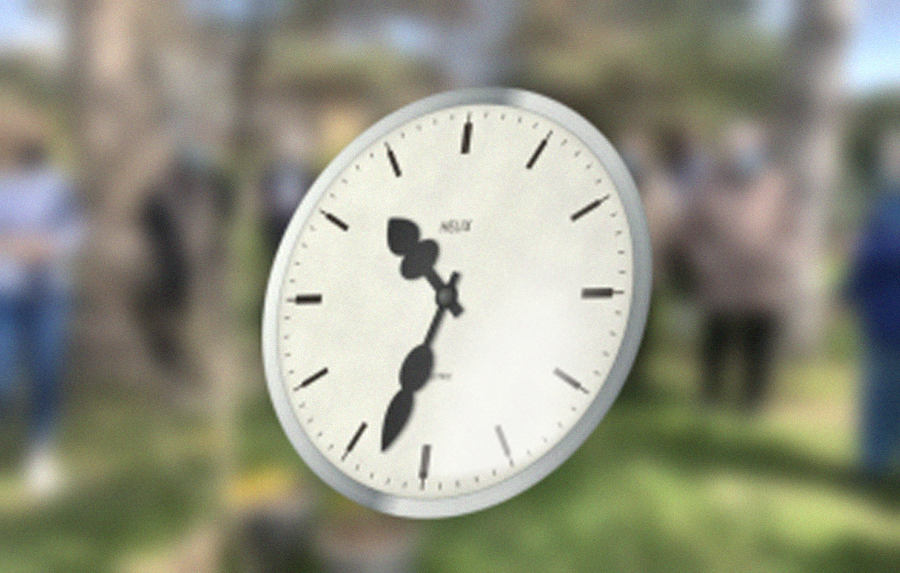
10 h 33 min
